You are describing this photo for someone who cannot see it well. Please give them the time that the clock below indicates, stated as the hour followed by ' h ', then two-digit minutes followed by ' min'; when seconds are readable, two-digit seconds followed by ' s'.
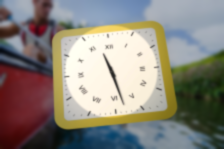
11 h 28 min
